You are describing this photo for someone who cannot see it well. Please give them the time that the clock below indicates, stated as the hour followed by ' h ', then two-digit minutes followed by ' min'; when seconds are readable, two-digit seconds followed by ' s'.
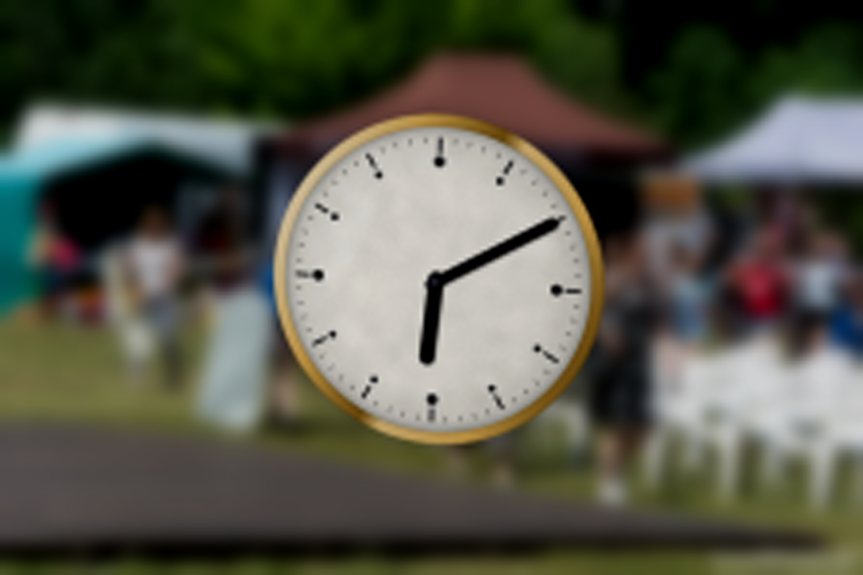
6 h 10 min
